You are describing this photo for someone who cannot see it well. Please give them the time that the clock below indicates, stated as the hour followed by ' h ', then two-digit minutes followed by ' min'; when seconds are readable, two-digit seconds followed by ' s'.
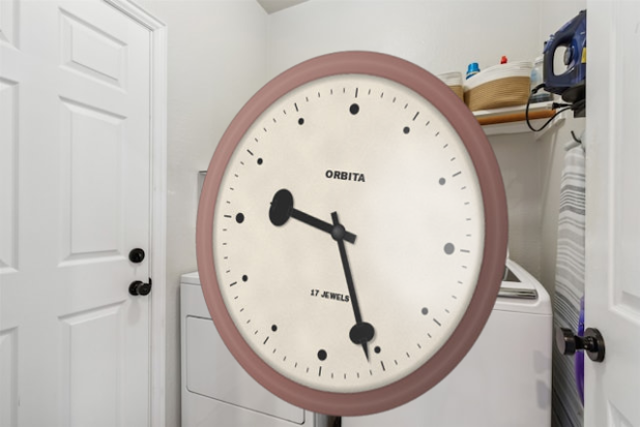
9 h 26 min
